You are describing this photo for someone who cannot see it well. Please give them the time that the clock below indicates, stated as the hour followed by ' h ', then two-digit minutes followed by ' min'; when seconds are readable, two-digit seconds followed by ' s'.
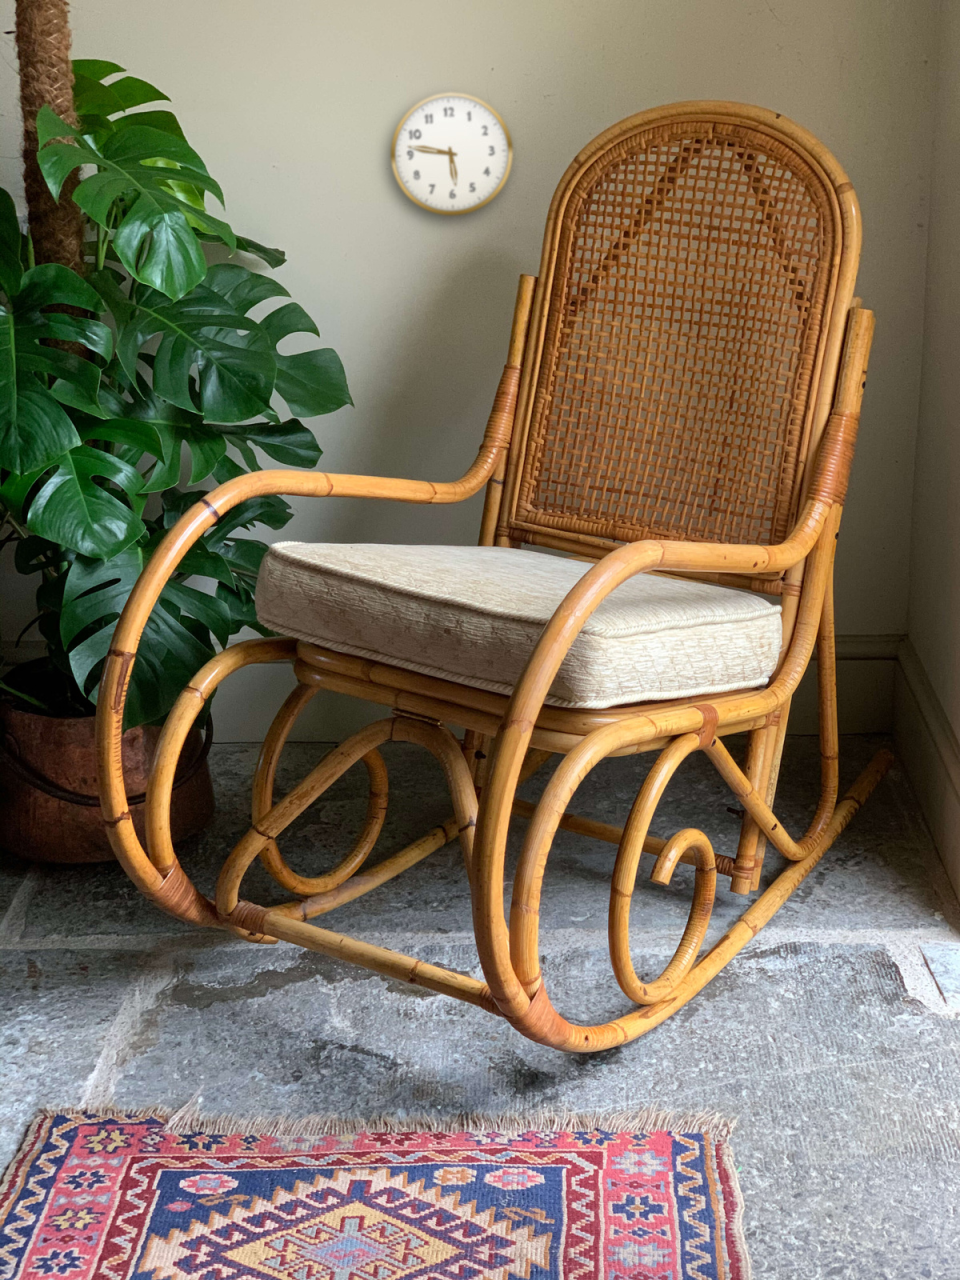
5 h 47 min
